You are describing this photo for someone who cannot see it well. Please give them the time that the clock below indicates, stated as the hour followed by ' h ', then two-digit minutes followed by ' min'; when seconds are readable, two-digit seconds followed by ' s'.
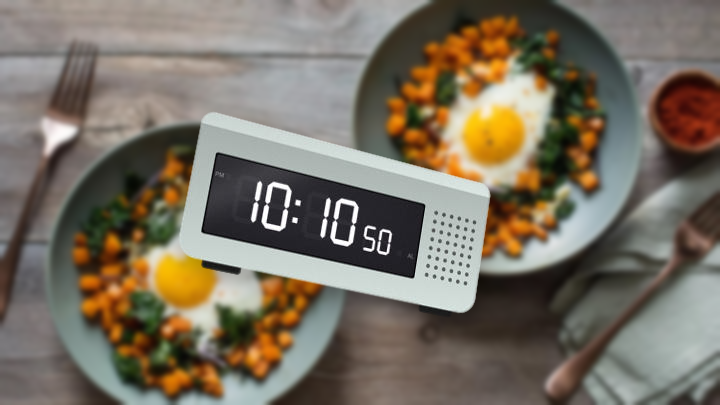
10 h 10 min 50 s
